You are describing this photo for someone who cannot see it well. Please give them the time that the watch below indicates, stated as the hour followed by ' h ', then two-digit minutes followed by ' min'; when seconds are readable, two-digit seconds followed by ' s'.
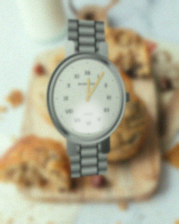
12 h 06 min
